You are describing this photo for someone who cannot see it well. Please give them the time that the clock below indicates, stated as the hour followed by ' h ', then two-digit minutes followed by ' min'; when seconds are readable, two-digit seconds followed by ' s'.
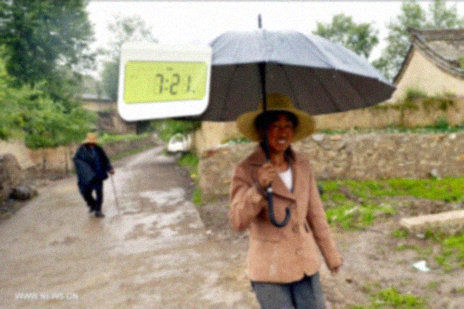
7 h 21 min
